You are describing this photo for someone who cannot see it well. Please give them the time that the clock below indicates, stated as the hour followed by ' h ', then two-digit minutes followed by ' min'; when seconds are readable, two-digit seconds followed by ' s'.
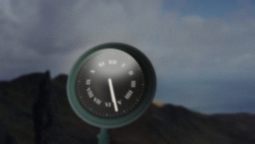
5 h 27 min
